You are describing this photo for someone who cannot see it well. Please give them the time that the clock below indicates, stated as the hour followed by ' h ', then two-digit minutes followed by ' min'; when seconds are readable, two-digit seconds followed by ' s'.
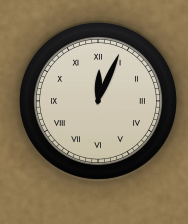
12 h 04 min
